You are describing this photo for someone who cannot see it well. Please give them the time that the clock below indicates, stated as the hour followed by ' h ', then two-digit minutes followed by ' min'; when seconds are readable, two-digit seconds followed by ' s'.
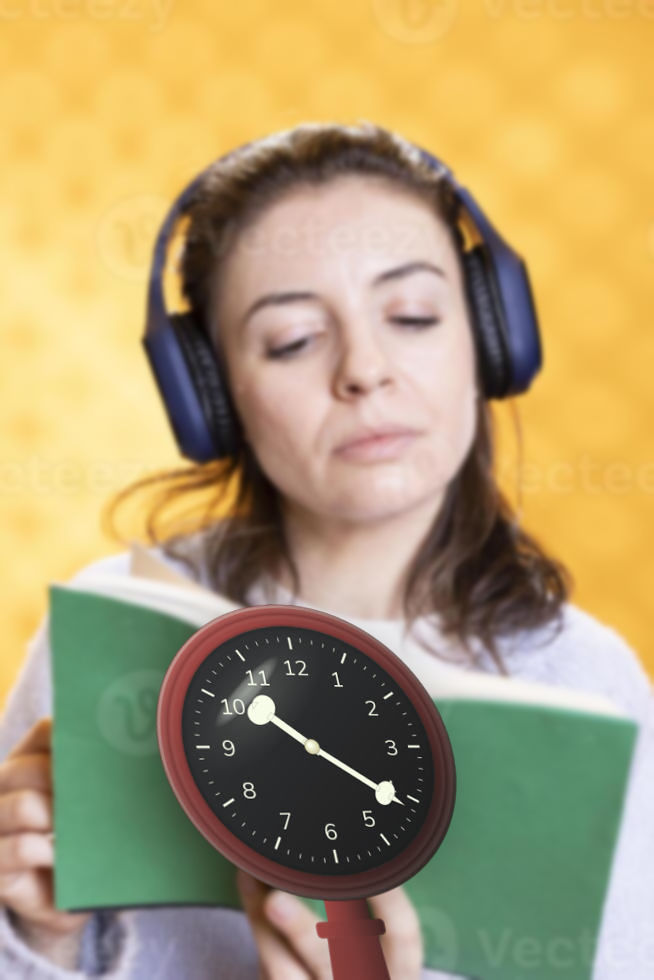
10 h 21 min
